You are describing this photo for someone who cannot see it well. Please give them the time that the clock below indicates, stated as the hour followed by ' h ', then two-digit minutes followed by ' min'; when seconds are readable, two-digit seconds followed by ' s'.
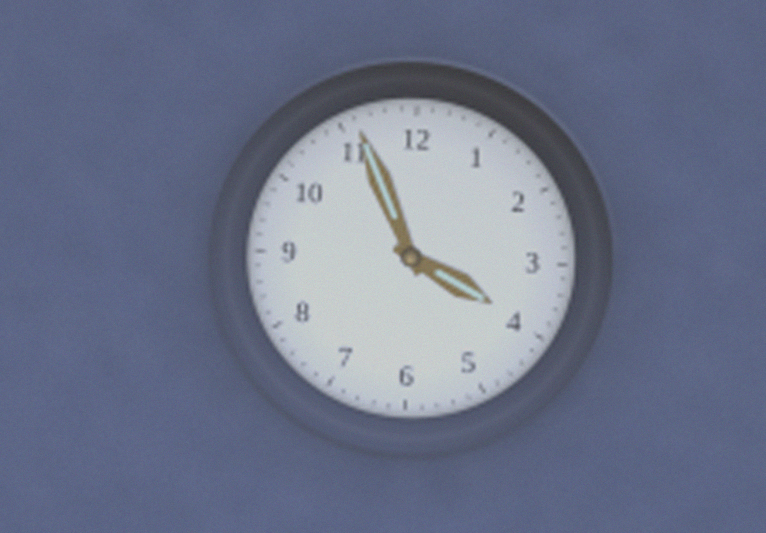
3 h 56 min
